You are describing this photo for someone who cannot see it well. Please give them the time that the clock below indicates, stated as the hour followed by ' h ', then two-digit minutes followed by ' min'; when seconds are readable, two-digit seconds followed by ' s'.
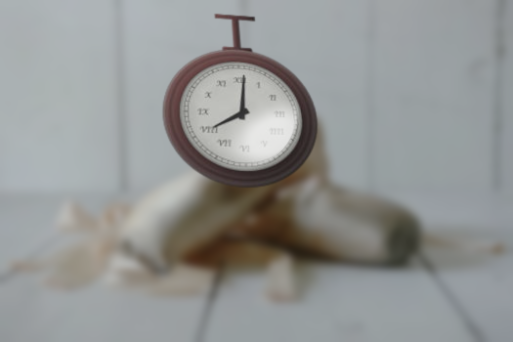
8 h 01 min
